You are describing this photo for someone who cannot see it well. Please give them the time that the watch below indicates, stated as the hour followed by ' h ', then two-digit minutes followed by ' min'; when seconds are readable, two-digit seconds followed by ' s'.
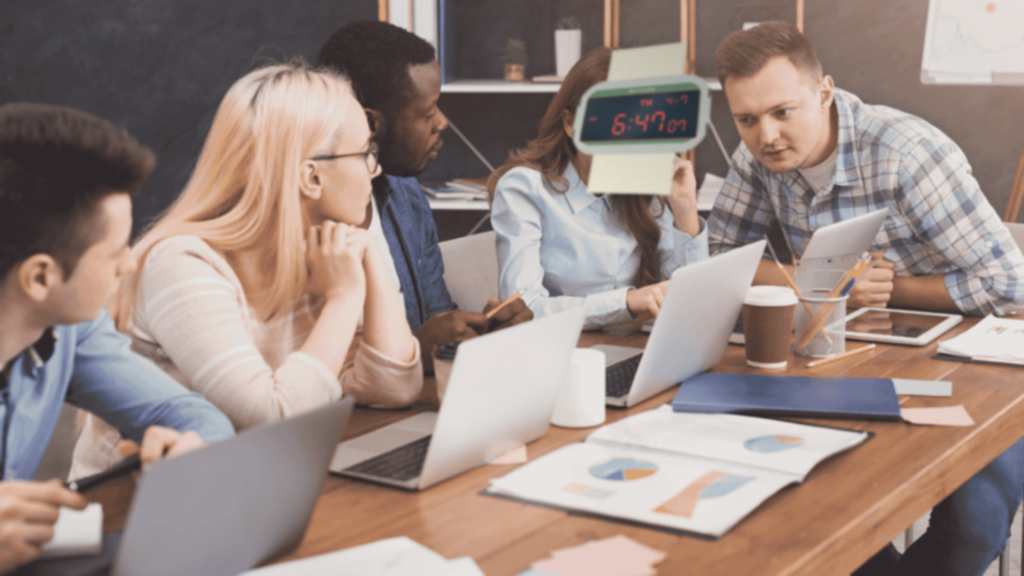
6 h 47 min
